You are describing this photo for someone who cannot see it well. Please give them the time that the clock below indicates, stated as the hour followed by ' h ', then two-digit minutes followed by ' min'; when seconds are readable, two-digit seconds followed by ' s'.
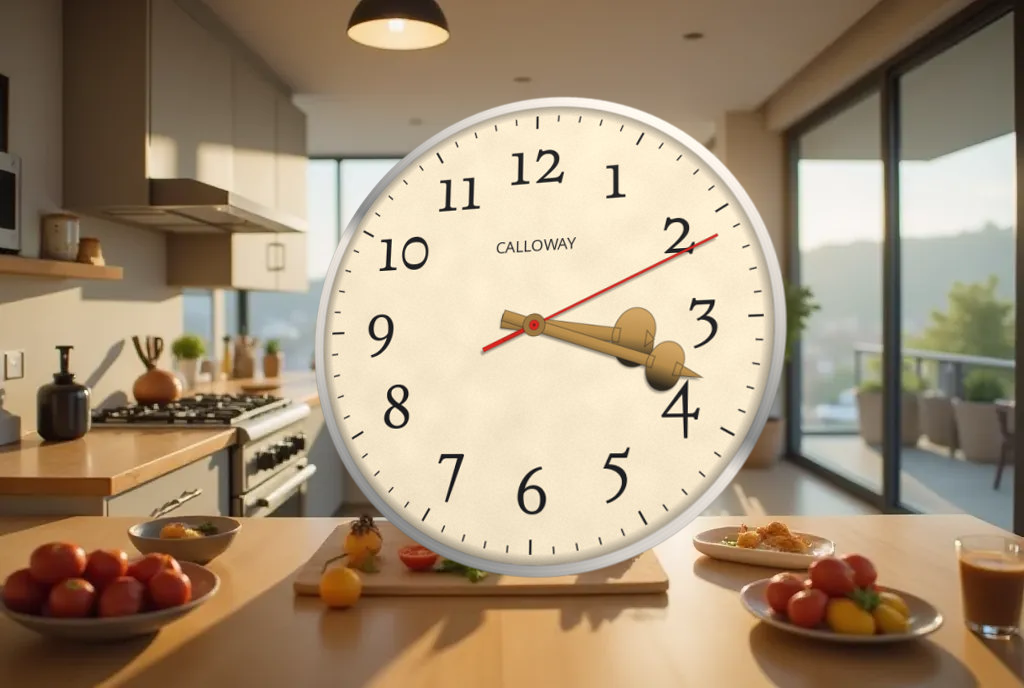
3 h 18 min 11 s
